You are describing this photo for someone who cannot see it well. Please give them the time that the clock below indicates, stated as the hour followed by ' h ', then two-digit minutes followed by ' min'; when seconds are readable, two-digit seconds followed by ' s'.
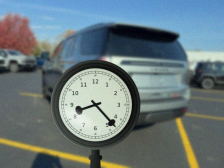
8 h 23 min
